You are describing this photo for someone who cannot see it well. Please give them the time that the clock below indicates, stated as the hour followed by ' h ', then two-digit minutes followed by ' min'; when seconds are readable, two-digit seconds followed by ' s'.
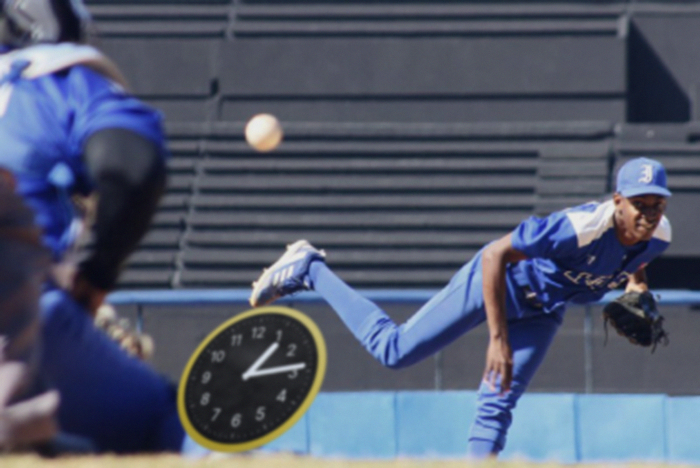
1 h 14 min
